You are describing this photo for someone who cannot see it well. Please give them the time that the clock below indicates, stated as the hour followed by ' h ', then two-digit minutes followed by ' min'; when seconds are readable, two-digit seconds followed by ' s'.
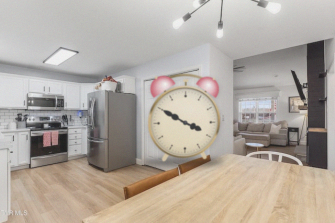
3 h 50 min
